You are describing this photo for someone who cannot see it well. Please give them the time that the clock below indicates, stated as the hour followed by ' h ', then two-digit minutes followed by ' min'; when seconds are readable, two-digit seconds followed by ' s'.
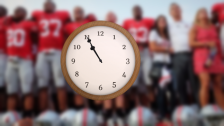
10 h 55 min
